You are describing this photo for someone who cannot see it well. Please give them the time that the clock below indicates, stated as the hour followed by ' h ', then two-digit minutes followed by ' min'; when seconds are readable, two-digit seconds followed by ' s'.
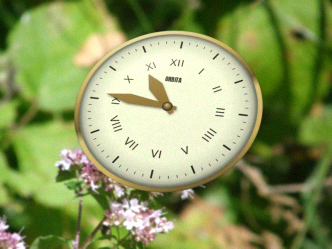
10 h 46 min
